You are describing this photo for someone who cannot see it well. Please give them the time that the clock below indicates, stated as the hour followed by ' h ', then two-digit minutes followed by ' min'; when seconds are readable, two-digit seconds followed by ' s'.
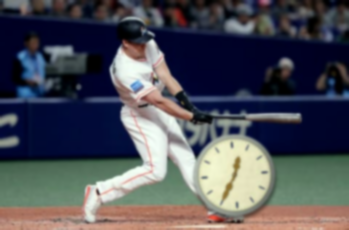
12 h 35 min
